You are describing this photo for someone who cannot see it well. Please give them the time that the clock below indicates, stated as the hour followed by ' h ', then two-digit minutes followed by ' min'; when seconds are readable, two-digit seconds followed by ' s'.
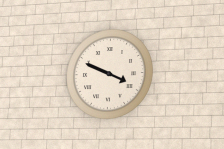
3 h 49 min
